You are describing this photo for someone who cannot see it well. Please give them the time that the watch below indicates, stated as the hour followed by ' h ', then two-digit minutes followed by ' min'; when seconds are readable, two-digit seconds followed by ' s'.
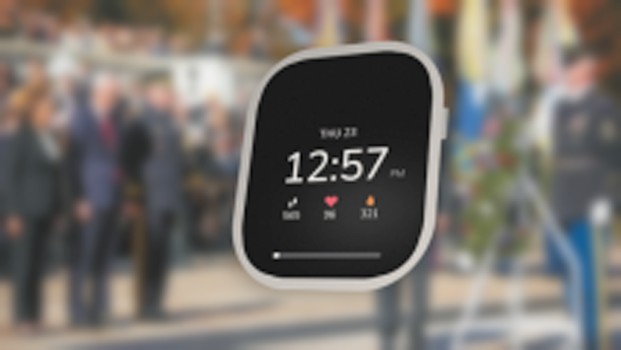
12 h 57 min
